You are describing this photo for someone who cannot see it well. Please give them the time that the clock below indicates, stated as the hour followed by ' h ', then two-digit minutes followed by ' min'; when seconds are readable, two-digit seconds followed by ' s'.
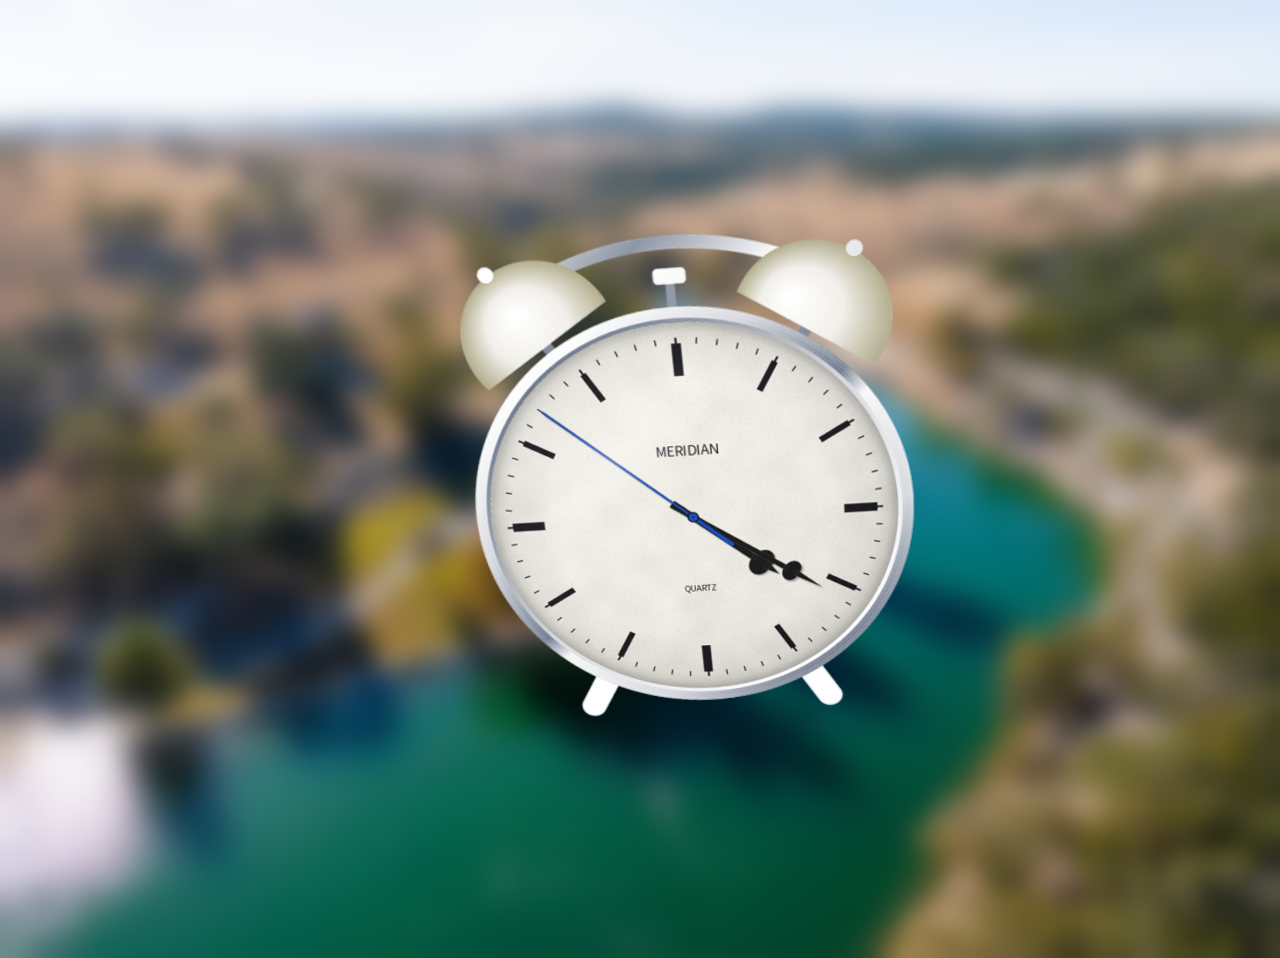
4 h 20 min 52 s
